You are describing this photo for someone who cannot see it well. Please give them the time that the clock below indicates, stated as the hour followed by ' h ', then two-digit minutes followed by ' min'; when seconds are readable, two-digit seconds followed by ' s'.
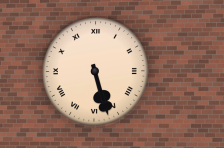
5 h 27 min
